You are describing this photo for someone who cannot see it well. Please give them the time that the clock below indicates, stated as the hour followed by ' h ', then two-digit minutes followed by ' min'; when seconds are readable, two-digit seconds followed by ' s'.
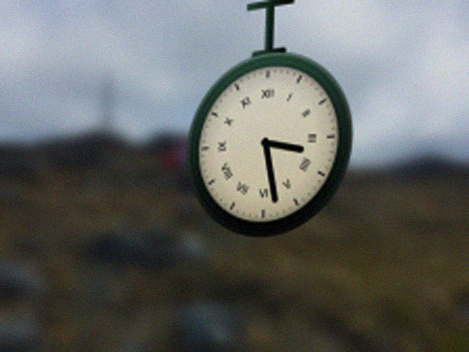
3 h 28 min
